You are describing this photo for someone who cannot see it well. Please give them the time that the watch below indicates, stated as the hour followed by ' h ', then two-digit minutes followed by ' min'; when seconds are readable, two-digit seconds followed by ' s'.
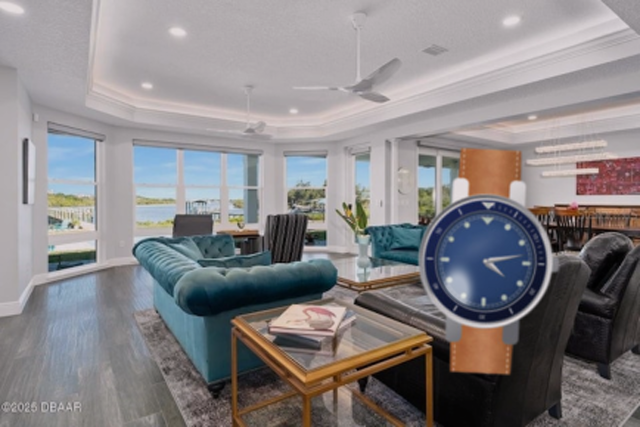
4 h 13 min
